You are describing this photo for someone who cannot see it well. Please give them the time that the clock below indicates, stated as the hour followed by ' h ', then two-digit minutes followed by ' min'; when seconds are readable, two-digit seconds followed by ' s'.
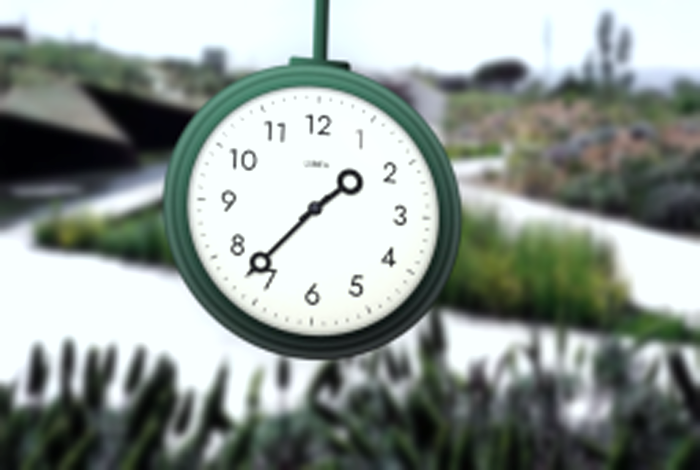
1 h 37 min
